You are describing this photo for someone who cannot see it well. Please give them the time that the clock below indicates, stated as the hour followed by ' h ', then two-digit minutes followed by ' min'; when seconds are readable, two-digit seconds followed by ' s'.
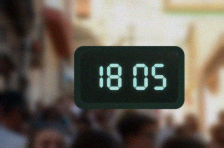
18 h 05 min
